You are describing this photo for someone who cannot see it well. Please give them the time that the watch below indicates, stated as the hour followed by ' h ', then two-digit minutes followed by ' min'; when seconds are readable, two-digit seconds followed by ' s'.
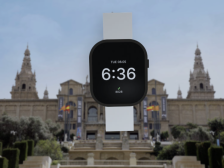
6 h 36 min
